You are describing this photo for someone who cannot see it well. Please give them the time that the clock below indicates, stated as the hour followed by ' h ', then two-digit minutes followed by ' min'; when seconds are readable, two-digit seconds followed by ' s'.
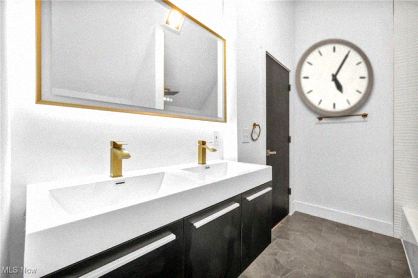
5 h 05 min
